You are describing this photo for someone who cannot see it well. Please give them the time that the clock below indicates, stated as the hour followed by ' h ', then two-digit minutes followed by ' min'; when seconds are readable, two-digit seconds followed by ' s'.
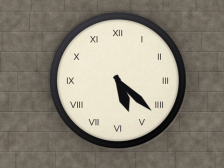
5 h 22 min
